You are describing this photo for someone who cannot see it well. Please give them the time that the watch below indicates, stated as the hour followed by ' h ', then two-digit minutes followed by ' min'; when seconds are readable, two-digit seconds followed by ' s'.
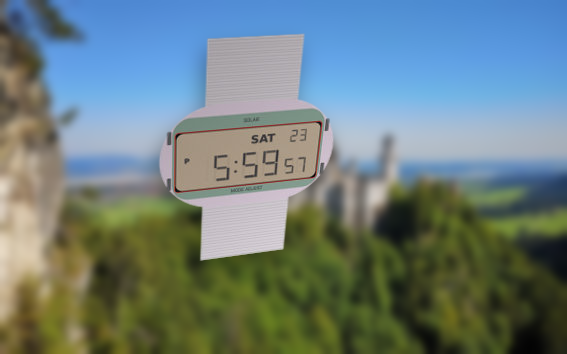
5 h 59 min 57 s
